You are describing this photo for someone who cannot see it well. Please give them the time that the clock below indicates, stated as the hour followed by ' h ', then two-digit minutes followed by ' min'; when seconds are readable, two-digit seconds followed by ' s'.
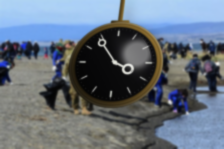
3 h 54 min
